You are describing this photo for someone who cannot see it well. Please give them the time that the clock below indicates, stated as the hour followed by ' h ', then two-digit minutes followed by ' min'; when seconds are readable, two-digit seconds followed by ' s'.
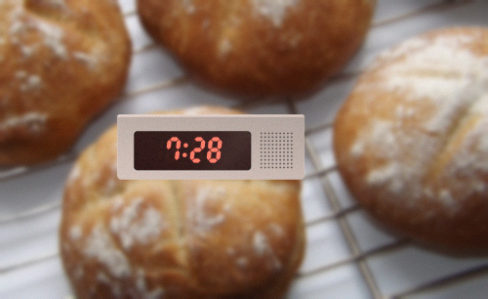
7 h 28 min
